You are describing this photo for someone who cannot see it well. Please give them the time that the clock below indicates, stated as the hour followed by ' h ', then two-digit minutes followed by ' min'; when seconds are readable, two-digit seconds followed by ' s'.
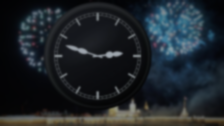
2 h 48 min
